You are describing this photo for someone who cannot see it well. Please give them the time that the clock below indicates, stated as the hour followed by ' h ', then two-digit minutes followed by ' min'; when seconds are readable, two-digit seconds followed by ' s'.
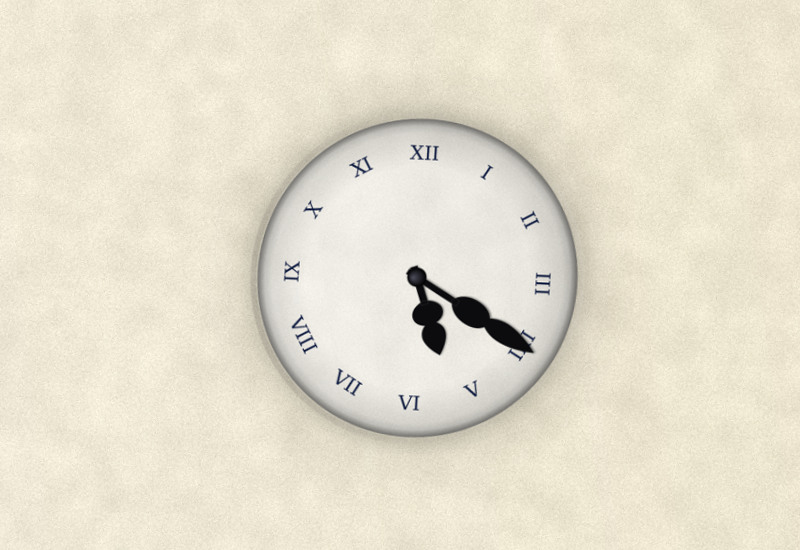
5 h 20 min
